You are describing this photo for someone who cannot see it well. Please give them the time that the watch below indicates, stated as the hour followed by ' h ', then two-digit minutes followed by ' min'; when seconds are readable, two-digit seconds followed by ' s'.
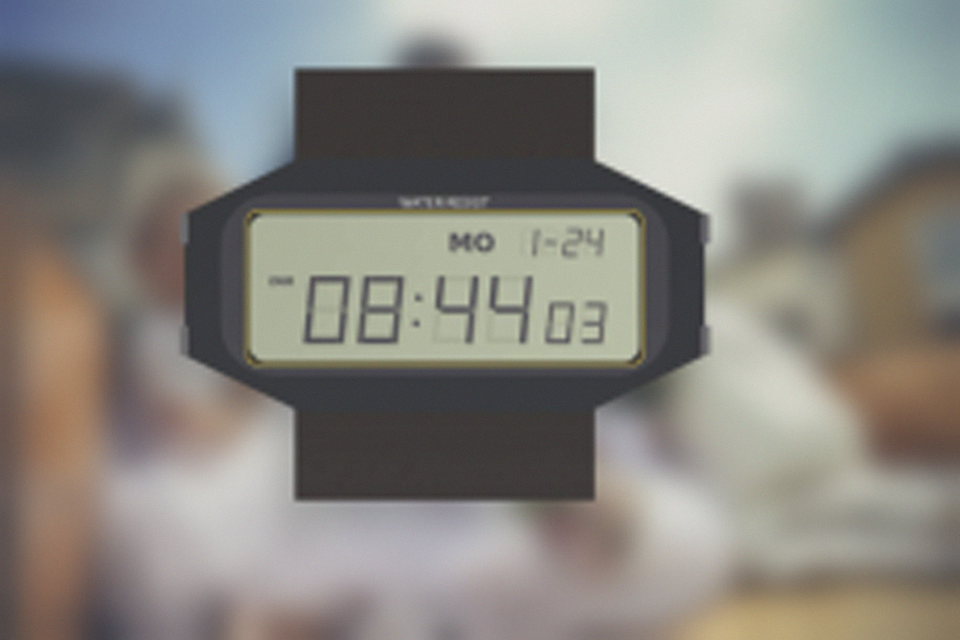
8 h 44 min 03 s
